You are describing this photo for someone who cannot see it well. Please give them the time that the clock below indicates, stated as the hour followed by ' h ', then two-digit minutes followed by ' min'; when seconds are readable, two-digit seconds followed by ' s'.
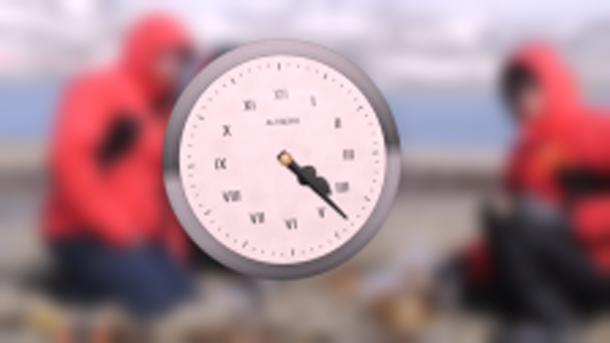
4 h 23 min
